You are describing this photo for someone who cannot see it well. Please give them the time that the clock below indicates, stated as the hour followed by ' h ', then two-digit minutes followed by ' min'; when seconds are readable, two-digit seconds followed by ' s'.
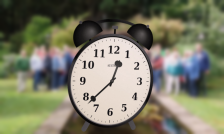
12 h 38 min
